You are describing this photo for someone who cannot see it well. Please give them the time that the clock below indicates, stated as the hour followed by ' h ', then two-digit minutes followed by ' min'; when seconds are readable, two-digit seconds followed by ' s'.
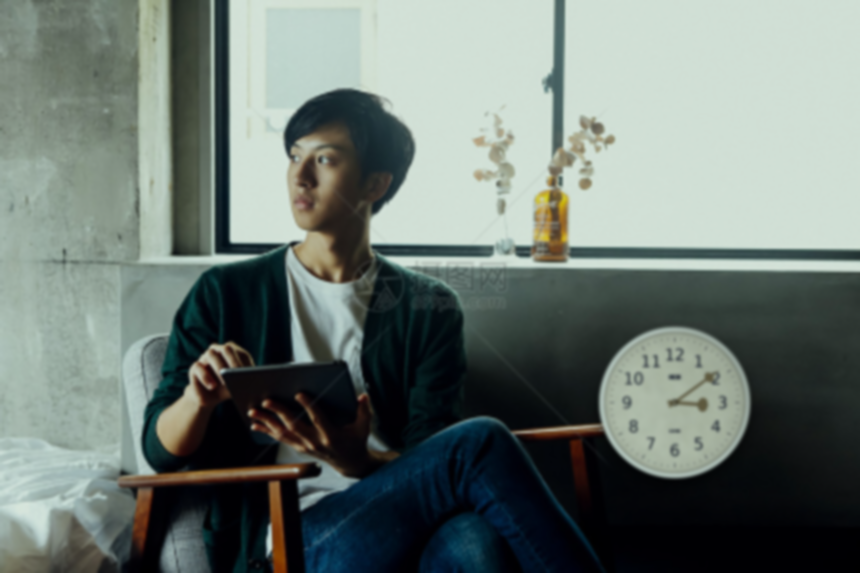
3 h 09 min
